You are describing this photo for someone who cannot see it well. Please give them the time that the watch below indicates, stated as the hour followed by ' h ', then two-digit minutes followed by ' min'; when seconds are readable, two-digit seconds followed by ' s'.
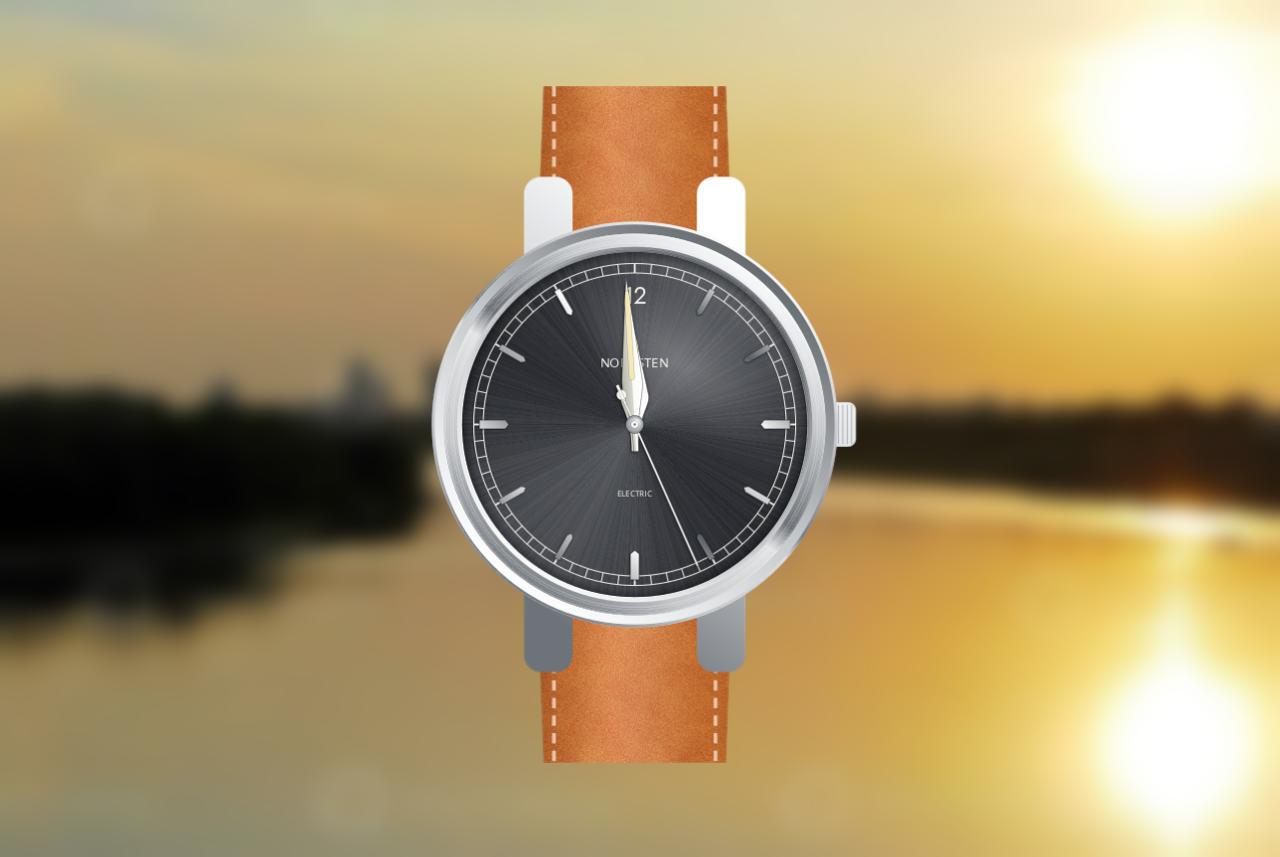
11 h 59 min 26 s
